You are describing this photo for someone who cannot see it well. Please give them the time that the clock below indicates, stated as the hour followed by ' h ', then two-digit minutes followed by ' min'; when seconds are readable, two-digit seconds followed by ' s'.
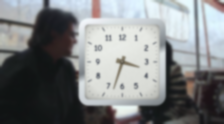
3 h 33 min
